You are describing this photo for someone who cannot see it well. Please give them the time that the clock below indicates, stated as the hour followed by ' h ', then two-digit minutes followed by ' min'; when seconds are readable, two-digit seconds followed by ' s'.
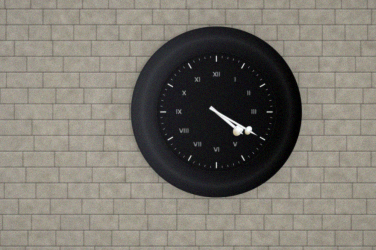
4 h 20 min
